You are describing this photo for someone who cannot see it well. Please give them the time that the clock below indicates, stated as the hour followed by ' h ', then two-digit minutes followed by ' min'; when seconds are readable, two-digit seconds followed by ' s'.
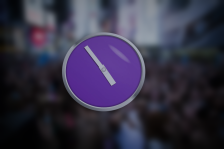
4 h 54 min
